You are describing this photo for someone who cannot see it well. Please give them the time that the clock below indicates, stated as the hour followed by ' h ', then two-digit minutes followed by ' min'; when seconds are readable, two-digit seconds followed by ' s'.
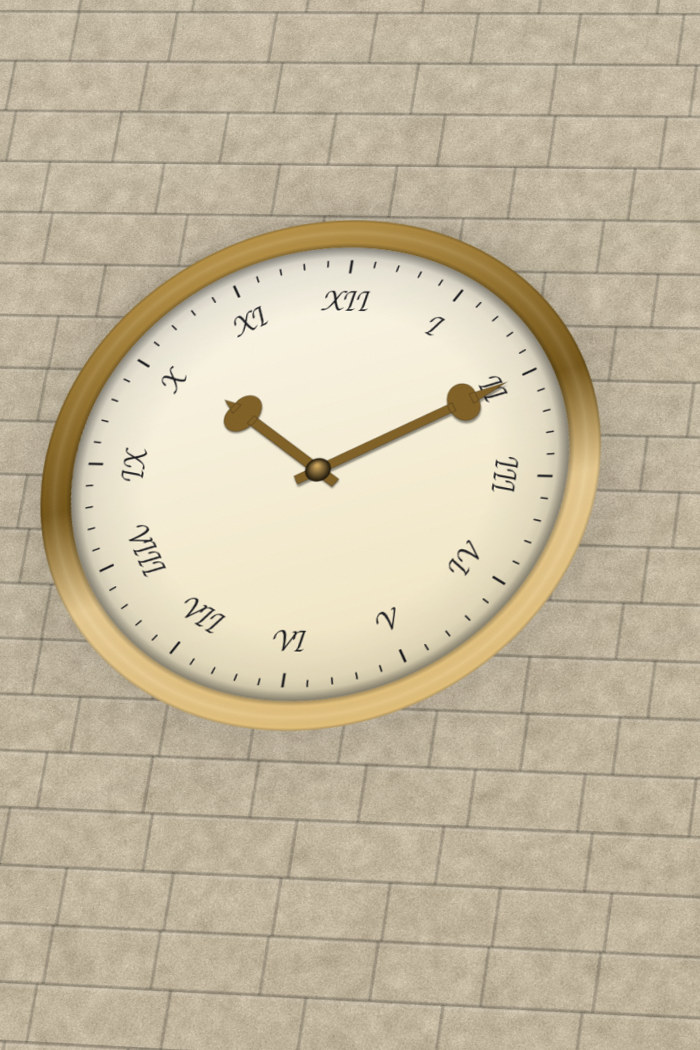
10 h 10 min
